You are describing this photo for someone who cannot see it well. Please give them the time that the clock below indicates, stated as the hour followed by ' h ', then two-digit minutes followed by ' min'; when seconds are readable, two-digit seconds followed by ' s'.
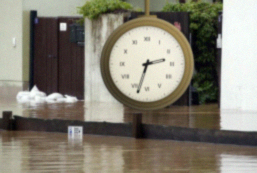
2 h 33 min
